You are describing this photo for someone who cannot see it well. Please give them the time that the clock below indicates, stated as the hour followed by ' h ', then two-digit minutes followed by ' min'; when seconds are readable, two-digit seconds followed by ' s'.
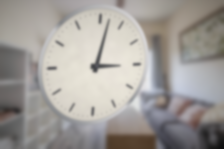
3 h 02 min
